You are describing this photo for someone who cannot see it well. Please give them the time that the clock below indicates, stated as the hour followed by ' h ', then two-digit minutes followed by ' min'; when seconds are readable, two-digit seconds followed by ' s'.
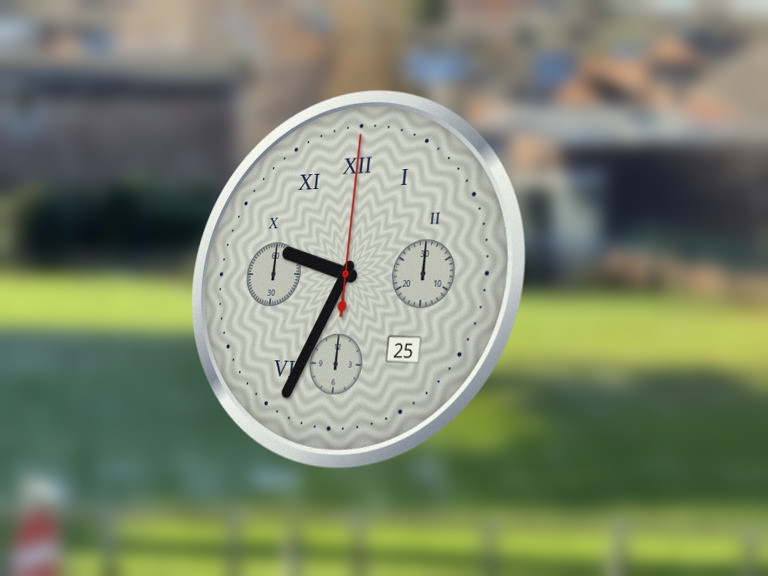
9 h 34 min
